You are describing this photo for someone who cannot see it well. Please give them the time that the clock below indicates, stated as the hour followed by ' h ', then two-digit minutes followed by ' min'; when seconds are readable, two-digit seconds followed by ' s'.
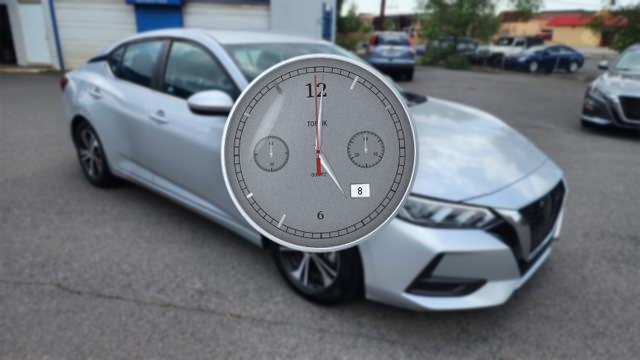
5 h 01 min
